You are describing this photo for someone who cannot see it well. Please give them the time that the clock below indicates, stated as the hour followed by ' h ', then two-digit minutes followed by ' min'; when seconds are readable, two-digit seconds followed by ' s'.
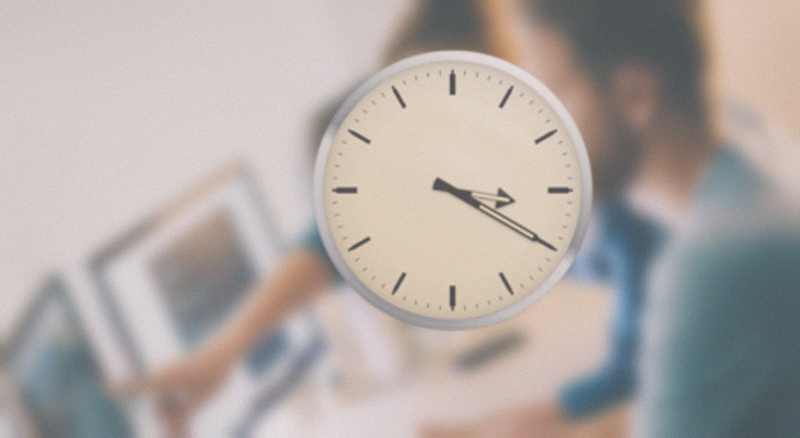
3 h 20 min
